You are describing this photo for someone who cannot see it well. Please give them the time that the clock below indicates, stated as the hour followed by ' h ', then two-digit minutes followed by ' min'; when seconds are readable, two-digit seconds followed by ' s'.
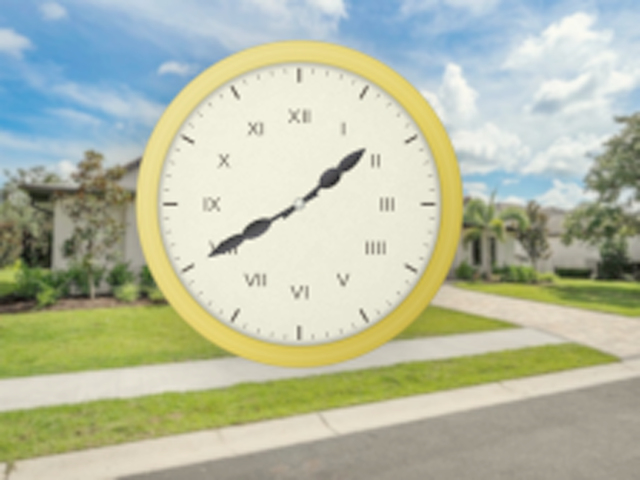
1 h 40 min
